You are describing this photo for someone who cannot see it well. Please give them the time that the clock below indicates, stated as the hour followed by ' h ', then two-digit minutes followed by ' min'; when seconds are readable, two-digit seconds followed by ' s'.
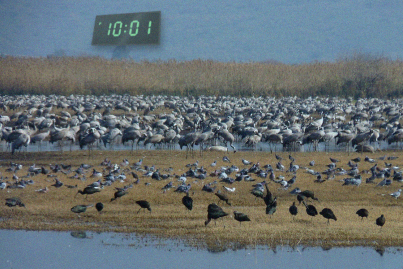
10 h 01 min
